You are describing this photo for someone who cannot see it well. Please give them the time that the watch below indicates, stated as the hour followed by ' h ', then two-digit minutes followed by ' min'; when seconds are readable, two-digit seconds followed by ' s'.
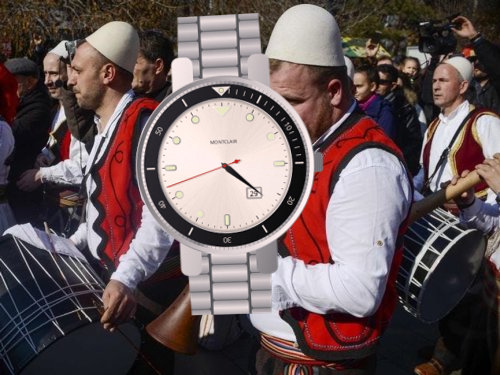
4 h 21 min 42 s
